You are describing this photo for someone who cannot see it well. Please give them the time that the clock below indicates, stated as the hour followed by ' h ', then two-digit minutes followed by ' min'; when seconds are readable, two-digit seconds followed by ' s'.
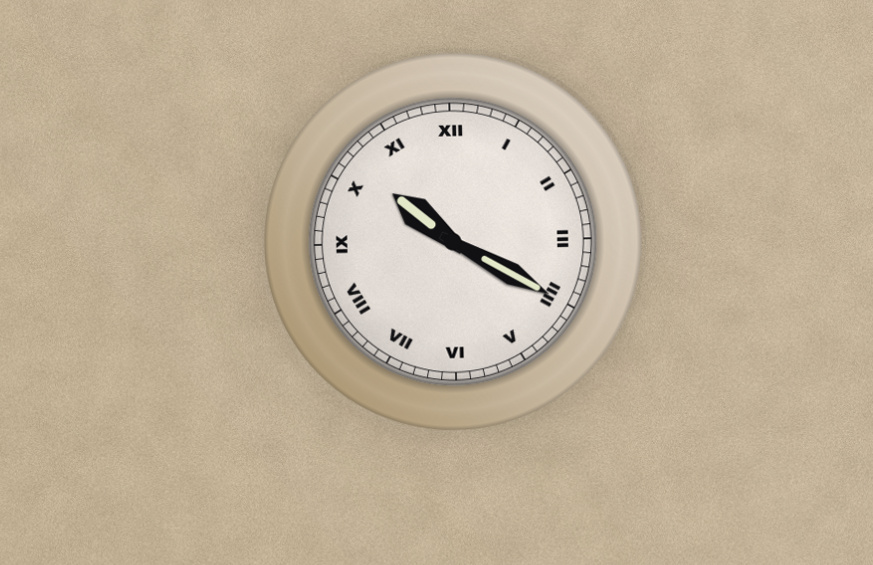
10 h 20 min
